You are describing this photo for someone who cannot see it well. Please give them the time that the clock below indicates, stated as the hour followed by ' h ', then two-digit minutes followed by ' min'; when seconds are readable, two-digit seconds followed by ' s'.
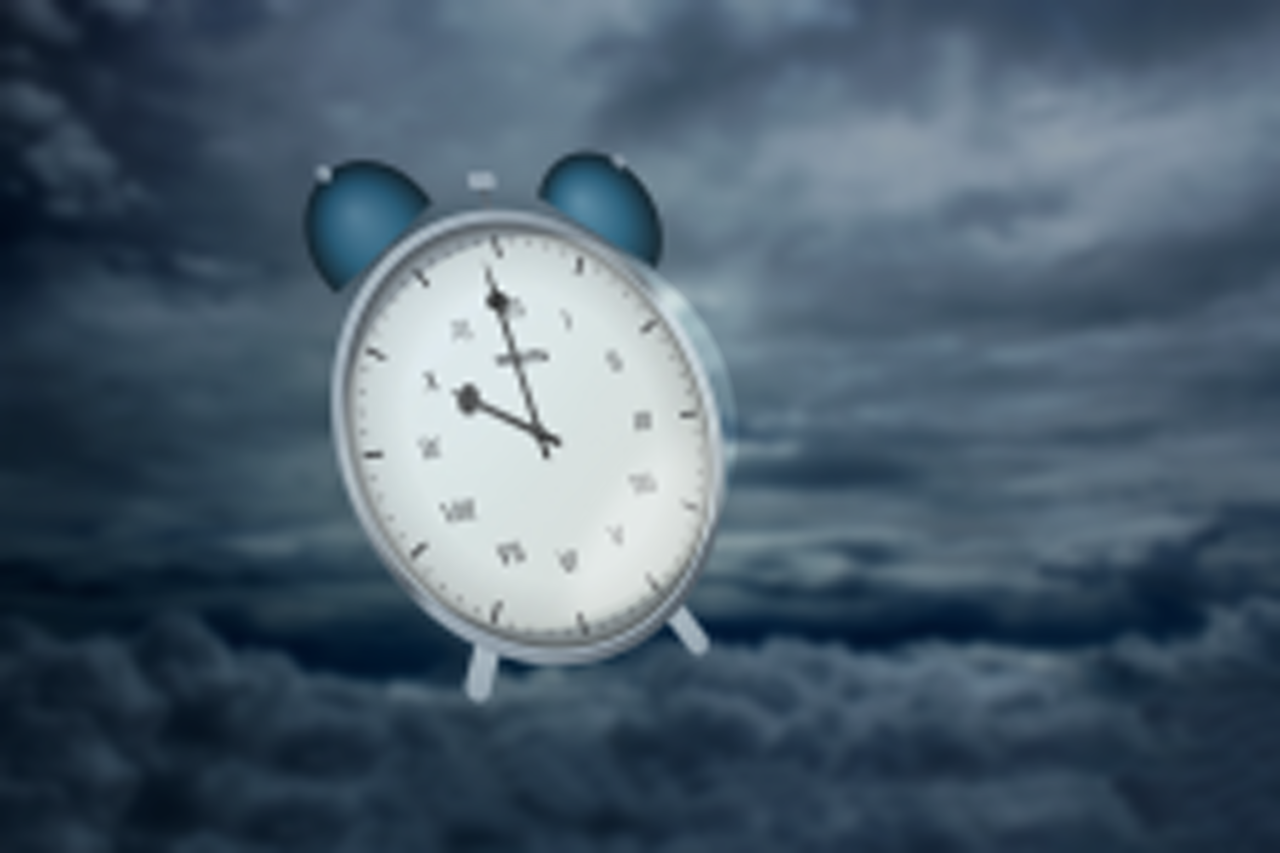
9 h 59 min
